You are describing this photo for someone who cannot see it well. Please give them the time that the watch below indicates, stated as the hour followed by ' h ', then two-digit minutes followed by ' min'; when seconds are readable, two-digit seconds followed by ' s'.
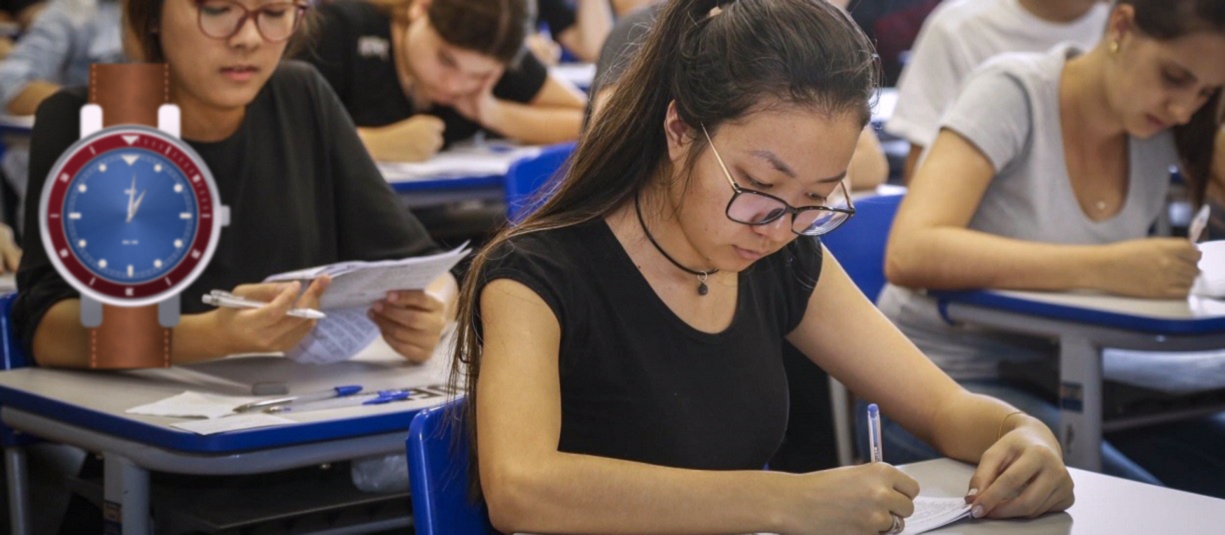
1 h 01 min
